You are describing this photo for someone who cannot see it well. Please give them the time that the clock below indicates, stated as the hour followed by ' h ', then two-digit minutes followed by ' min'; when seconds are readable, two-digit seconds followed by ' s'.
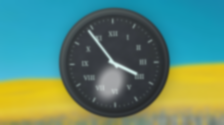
3 h 54 min
